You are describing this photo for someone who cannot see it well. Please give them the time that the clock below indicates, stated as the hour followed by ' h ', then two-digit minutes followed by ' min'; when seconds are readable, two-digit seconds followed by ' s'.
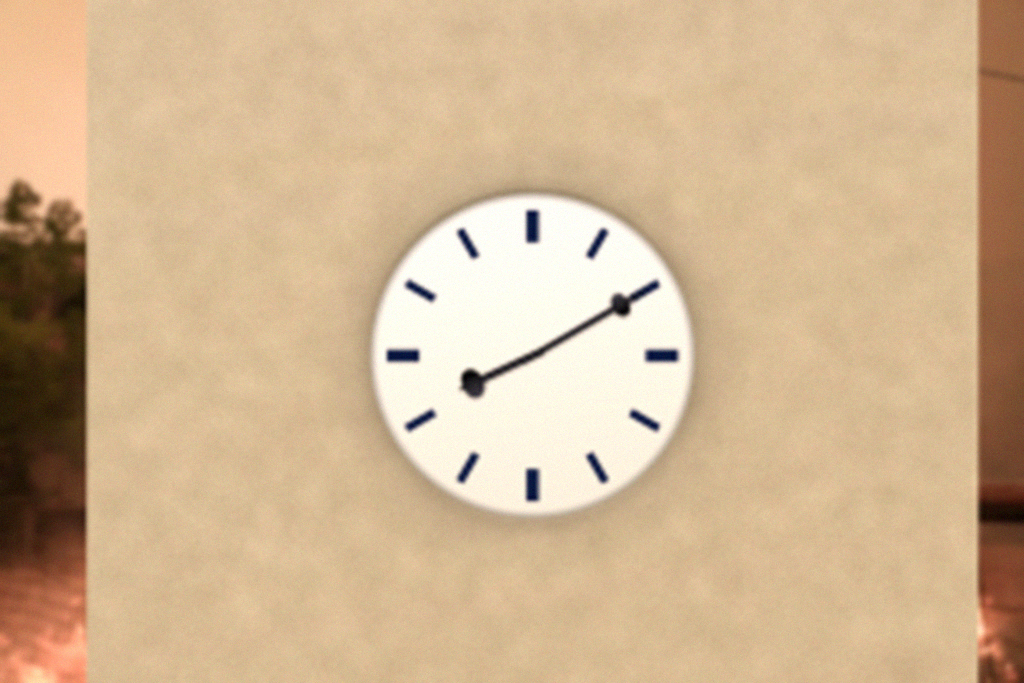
8 h 10 min
